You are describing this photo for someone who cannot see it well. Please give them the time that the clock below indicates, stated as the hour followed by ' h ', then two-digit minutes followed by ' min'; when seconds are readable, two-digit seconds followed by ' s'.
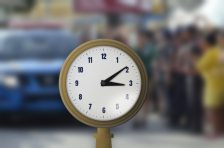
3 h 09 min
